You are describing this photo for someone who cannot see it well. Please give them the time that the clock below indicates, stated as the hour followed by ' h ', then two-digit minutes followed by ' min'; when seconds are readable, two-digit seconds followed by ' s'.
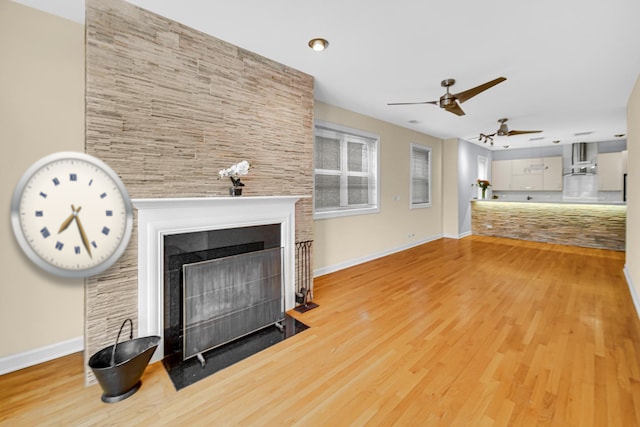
7 h 27 min
